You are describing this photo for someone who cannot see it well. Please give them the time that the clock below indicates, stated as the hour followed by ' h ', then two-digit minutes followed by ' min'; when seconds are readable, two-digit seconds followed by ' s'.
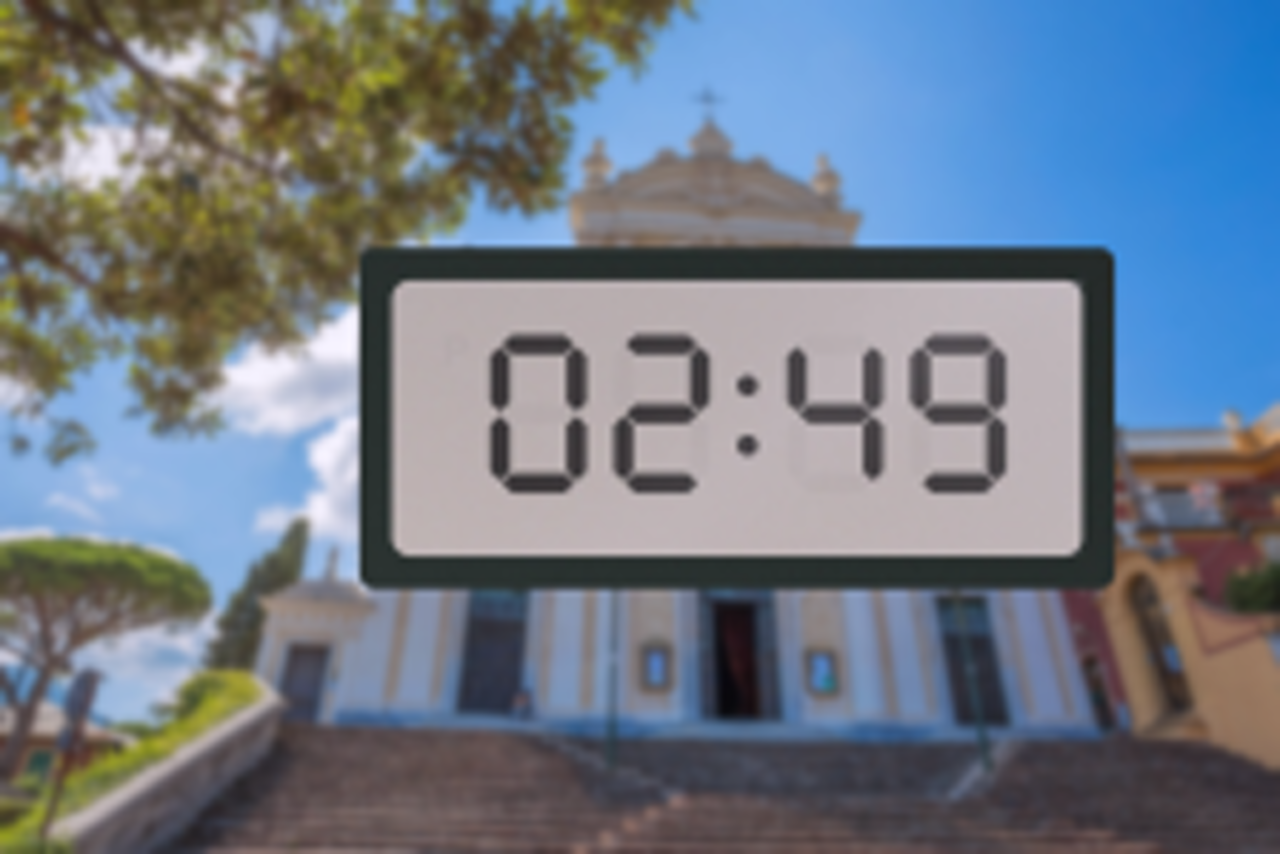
2 h 49 min
